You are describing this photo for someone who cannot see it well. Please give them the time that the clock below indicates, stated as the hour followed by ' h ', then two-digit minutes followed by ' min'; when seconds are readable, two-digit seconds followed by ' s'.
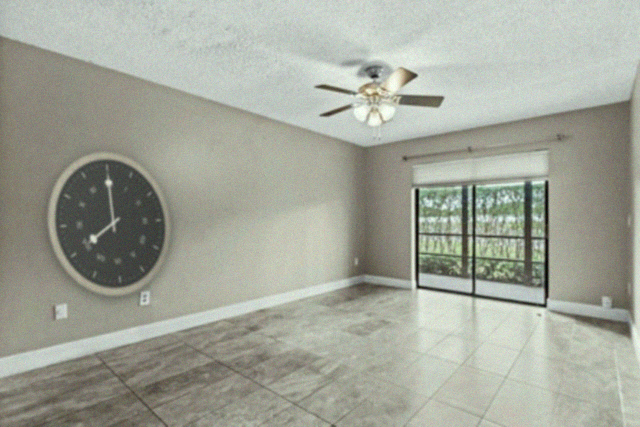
8 h 00 min
